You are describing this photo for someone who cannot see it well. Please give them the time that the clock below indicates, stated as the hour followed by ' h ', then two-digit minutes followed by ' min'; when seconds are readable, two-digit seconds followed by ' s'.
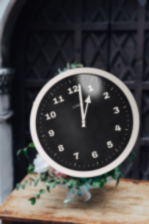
1 h 02 min
